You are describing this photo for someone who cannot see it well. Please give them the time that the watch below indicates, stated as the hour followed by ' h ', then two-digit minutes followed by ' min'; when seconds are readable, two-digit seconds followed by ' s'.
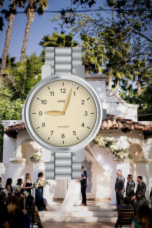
9 h 03 min
